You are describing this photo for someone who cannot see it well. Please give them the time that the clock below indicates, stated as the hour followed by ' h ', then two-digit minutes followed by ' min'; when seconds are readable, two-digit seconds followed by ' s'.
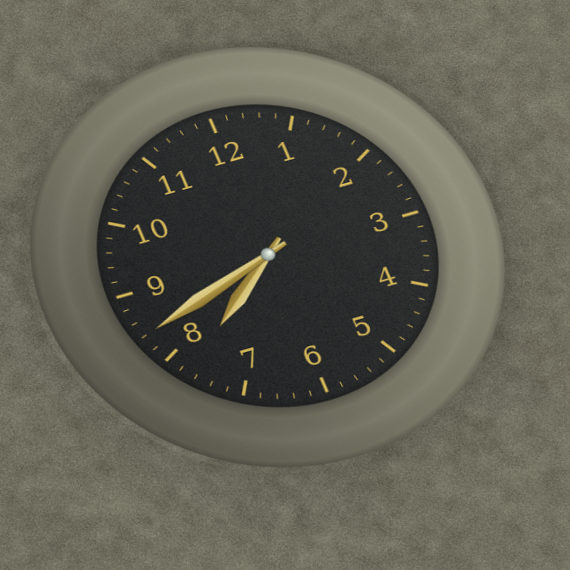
7 h 42 min
